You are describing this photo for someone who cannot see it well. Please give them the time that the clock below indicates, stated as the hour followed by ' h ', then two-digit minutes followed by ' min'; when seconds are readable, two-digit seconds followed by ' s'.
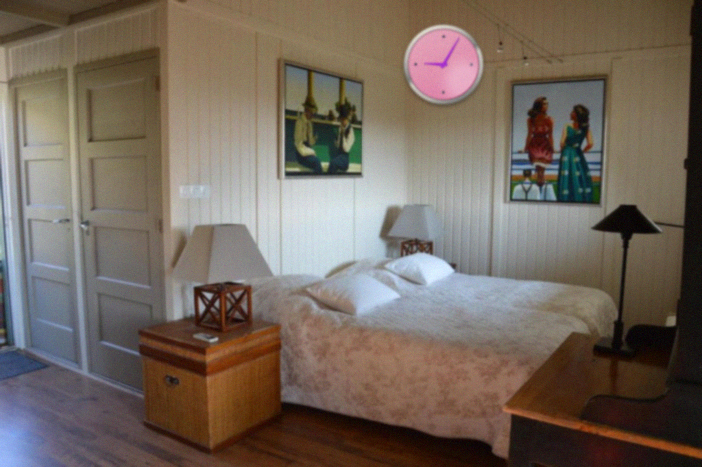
9 h 05 min
